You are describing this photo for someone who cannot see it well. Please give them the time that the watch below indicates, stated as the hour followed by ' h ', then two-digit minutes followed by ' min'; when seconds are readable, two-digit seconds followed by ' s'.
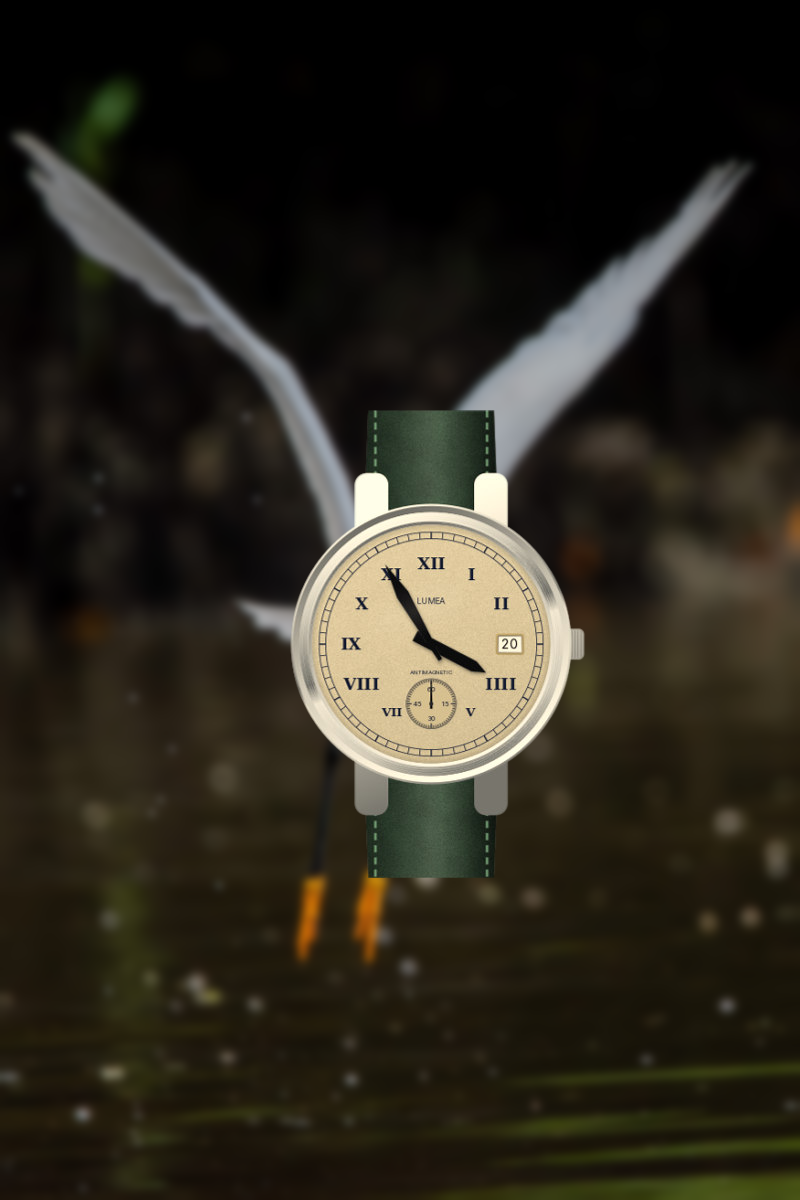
3 h 55 min
